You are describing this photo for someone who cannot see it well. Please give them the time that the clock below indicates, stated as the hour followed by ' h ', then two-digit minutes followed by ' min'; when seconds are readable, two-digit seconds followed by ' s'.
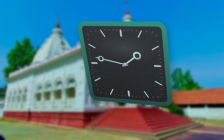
1 h 47 min
